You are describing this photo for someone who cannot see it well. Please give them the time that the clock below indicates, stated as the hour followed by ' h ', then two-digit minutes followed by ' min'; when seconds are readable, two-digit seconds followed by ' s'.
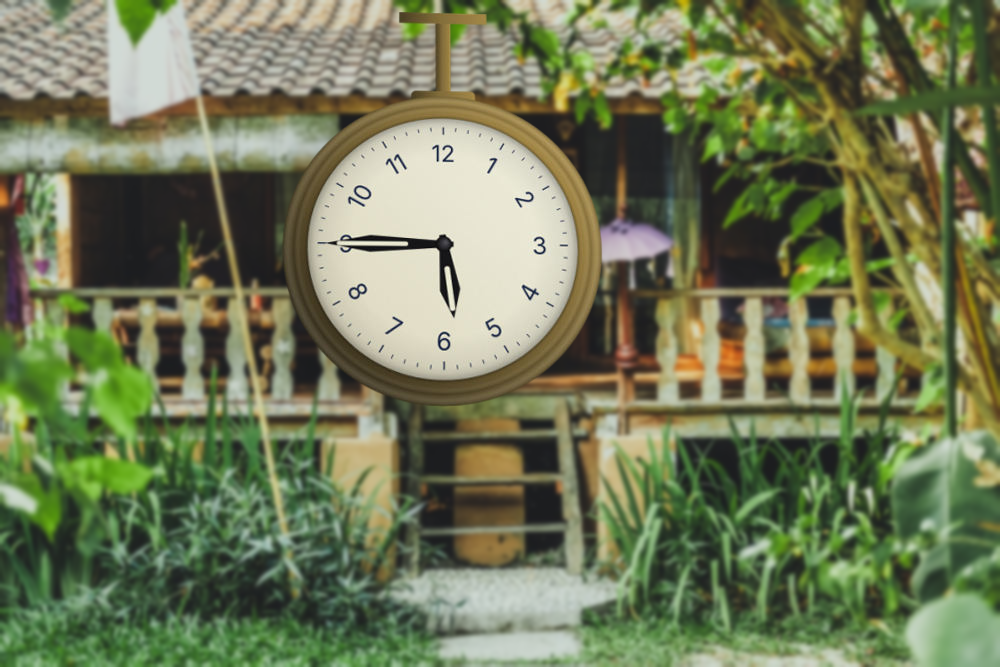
5 h 45 min
